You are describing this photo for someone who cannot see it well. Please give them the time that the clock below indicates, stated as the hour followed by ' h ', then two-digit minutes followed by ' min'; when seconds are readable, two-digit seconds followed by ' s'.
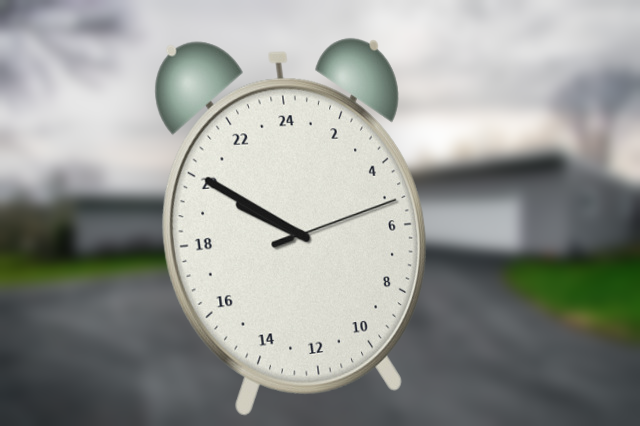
19 h 50 min 13 s
